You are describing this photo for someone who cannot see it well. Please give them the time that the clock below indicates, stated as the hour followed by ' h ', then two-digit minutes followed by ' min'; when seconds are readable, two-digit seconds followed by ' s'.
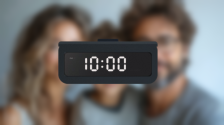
10 h 00 min
